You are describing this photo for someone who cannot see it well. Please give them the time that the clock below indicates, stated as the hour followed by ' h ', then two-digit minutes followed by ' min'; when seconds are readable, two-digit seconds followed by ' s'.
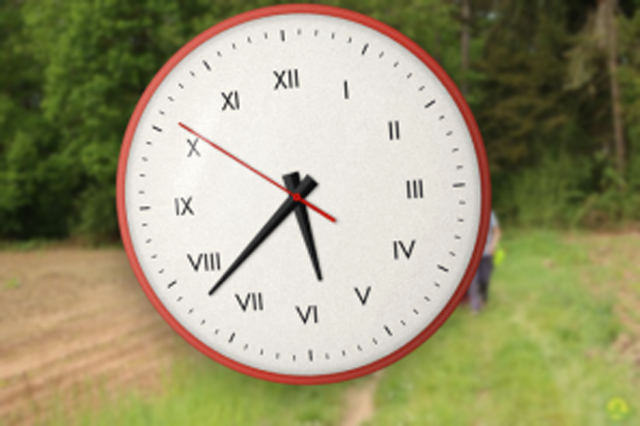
5 h 37 min 51 s
